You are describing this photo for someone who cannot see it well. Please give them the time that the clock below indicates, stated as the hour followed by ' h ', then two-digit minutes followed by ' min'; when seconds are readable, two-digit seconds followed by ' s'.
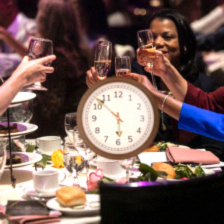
5 h 52 min
